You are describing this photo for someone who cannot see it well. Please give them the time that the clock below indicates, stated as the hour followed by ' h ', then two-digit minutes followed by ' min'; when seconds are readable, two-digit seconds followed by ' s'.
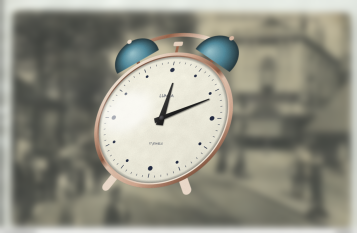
12 h 11 min
